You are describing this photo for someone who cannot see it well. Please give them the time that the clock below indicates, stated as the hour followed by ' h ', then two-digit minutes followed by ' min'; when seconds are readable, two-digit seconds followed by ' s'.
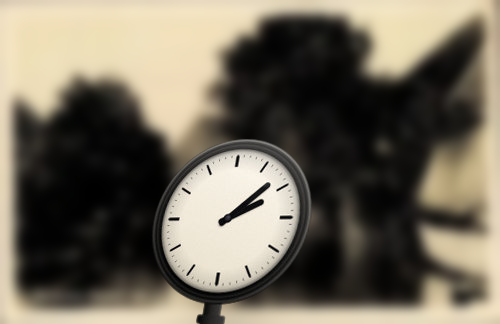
2 h 08 min
